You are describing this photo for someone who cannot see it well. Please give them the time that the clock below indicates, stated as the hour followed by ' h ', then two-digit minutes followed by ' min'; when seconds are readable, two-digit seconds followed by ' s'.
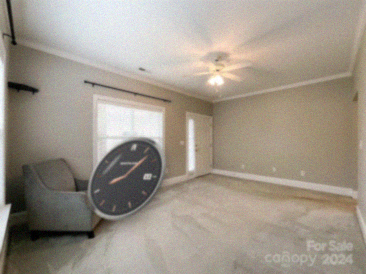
8 h 07 min
